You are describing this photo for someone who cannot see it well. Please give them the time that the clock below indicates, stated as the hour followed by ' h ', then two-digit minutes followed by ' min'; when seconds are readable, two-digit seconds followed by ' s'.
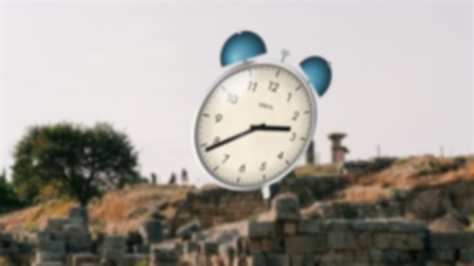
2 h 39 min
